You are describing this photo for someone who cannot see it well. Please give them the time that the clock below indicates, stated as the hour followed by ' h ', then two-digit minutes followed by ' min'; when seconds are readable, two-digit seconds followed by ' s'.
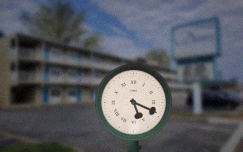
5 h 19 min
